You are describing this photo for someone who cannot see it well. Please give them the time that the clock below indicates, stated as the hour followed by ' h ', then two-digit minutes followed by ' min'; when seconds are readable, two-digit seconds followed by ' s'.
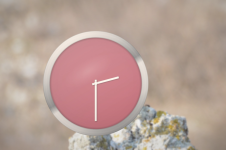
2 h 30 min
